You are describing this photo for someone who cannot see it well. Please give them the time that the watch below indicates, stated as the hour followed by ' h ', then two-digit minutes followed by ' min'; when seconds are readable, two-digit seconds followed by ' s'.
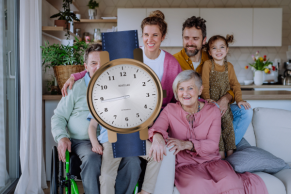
8 h 44 min
